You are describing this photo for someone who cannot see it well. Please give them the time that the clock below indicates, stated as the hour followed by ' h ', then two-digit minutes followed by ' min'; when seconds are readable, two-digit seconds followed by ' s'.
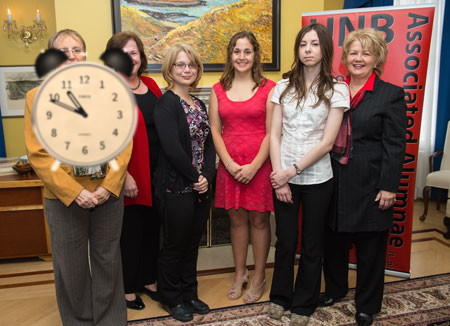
10 h 49 min
